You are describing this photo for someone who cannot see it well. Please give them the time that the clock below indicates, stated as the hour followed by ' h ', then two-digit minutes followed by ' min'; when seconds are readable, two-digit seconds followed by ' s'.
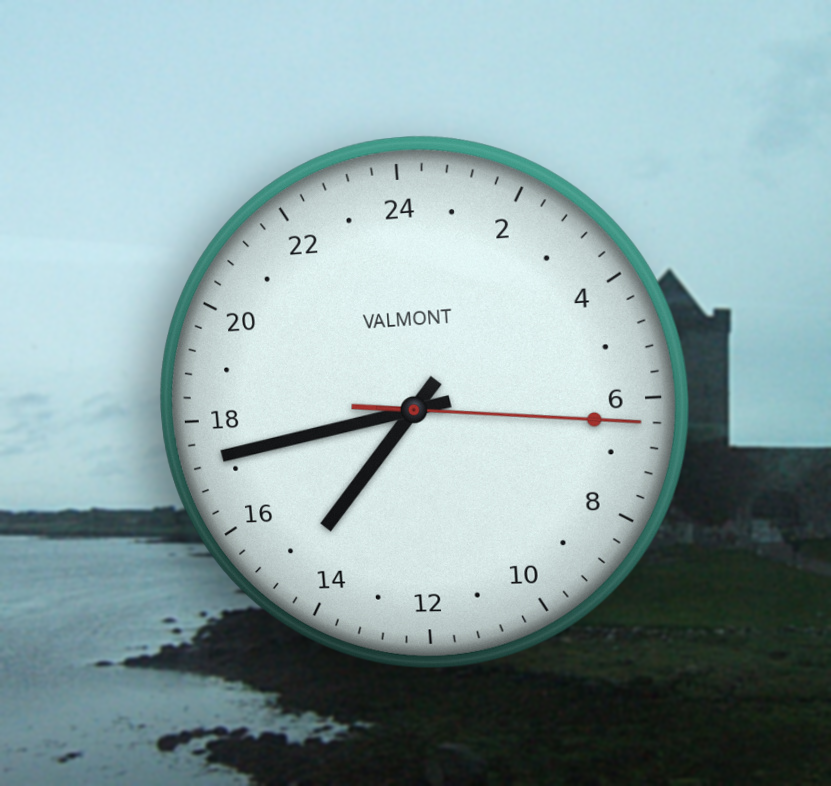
14 h 43 min 16 s
